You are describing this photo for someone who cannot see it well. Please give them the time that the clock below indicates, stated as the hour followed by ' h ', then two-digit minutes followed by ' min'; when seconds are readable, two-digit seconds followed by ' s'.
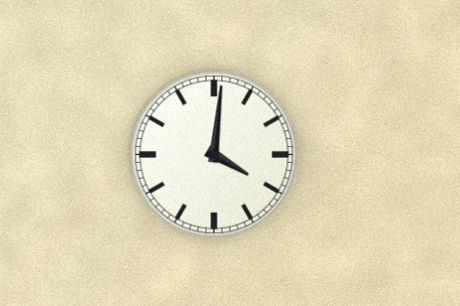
4 h 01 min
